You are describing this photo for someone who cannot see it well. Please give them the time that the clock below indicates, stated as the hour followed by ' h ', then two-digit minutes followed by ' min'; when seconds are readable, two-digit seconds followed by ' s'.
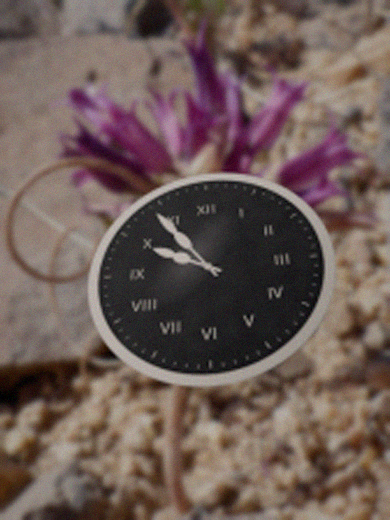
9 h 54 min
